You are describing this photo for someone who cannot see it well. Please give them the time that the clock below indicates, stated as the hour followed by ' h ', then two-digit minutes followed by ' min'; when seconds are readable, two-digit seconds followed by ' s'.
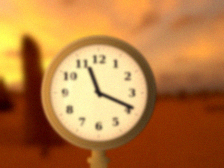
11 h 19 min
